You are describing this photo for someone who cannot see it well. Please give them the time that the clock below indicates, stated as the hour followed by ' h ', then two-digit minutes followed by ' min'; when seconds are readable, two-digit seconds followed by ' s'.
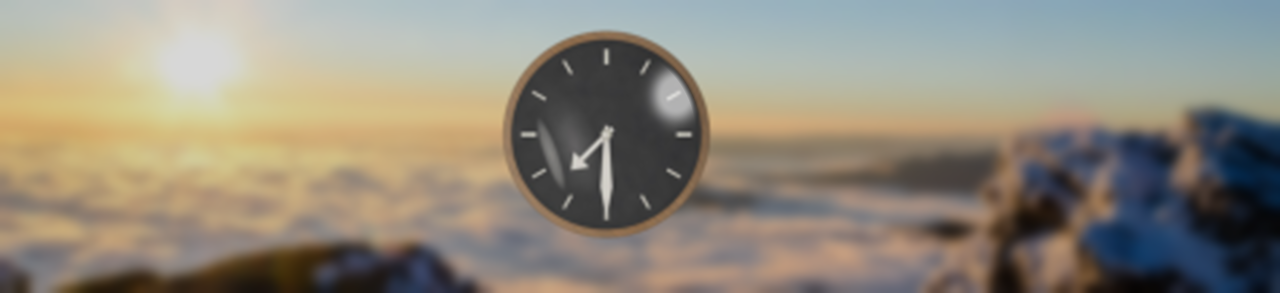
7 h 30 min
